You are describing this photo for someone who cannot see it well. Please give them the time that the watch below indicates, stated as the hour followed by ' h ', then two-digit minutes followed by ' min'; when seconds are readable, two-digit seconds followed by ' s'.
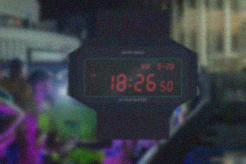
18 h 26 min 50 s
